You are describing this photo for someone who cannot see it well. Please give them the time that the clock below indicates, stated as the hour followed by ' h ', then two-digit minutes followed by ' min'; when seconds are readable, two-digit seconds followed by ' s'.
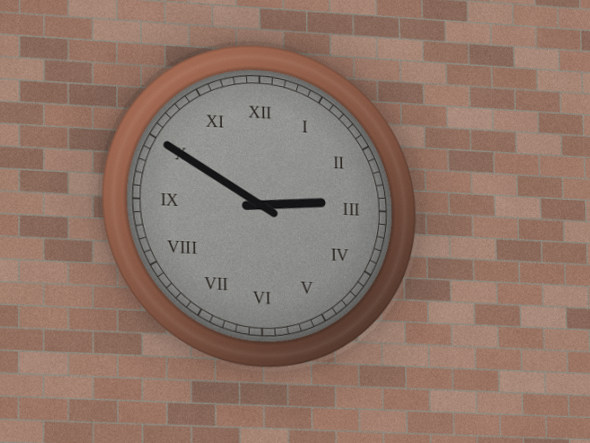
2 h 50 min
